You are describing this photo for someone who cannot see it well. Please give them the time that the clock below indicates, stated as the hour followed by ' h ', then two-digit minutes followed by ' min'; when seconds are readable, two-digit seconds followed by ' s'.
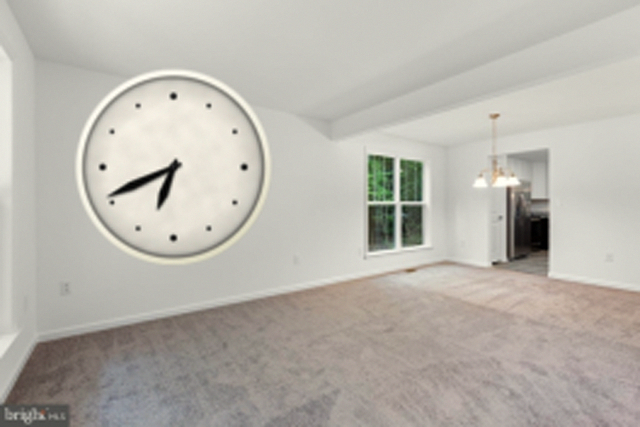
6 h 41 min
